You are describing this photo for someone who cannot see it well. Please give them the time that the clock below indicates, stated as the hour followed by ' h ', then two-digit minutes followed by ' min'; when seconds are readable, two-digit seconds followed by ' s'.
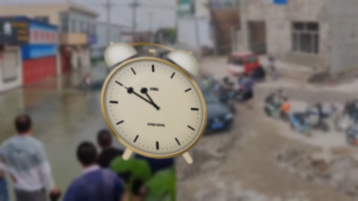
10 h 50 min
